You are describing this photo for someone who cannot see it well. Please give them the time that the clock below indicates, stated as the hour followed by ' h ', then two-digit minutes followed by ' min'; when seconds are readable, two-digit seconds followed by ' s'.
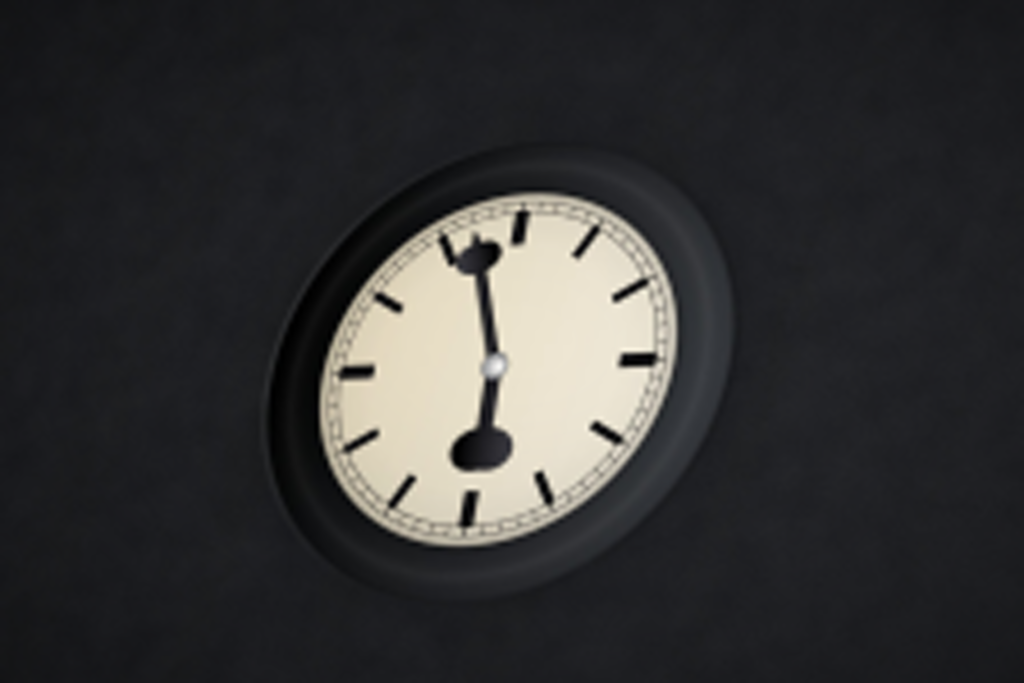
5 h 57 min
